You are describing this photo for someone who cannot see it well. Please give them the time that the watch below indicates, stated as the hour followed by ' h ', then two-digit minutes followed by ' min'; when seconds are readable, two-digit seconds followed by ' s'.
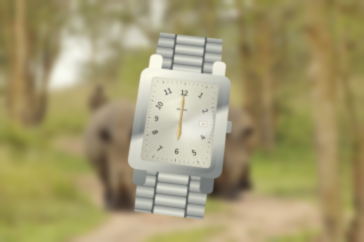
6 h 00 min
